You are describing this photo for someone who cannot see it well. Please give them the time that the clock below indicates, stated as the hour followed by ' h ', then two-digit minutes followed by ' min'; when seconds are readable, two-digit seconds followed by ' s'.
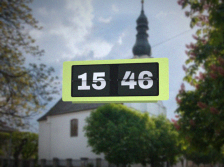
15 h 46 min
